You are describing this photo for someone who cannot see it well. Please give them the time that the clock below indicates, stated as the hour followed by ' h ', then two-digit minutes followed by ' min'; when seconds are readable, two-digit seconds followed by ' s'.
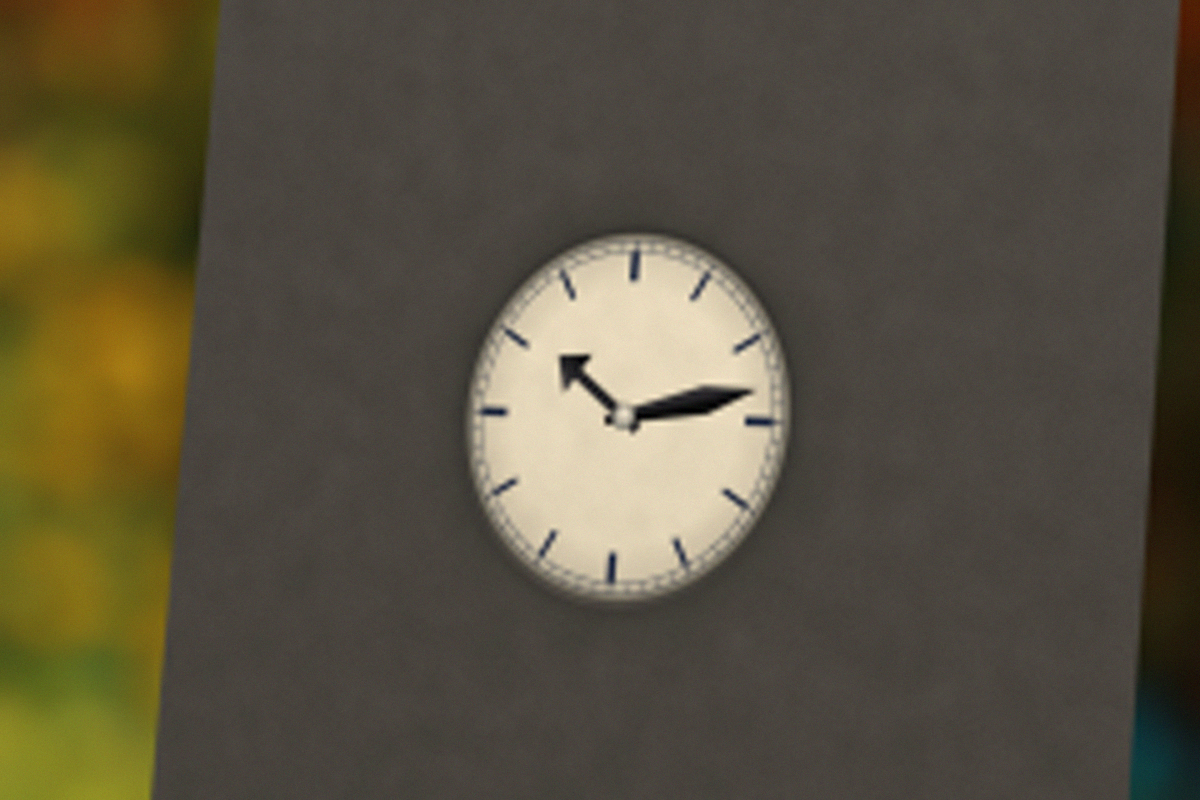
10 h 13 min
